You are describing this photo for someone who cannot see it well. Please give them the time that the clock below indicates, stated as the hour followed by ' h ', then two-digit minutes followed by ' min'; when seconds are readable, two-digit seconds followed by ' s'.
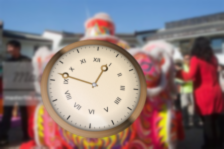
12 h 47 min
